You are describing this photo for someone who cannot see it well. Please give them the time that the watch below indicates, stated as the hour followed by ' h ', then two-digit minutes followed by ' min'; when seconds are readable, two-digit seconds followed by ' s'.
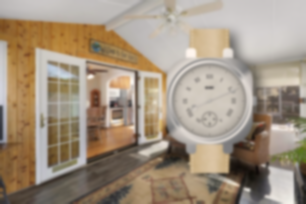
8 h 11 min
